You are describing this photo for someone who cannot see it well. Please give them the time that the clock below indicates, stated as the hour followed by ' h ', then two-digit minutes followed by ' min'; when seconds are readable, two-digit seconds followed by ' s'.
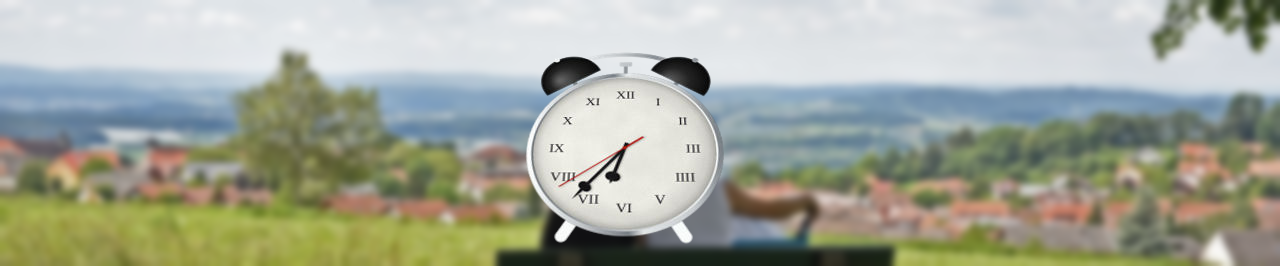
6 h 36 min 39 s
